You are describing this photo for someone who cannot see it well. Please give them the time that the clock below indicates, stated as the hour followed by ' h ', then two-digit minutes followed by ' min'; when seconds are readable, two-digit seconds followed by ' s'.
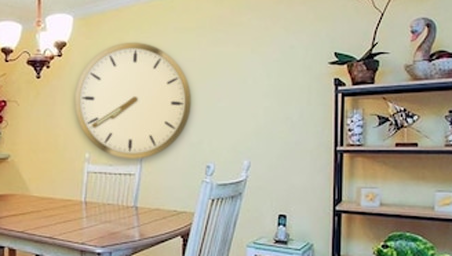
7 h 39 min
